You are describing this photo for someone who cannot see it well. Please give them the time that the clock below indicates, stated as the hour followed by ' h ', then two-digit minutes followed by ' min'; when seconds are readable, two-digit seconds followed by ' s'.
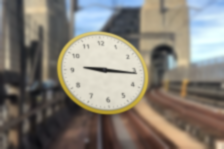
9 h 16 min
